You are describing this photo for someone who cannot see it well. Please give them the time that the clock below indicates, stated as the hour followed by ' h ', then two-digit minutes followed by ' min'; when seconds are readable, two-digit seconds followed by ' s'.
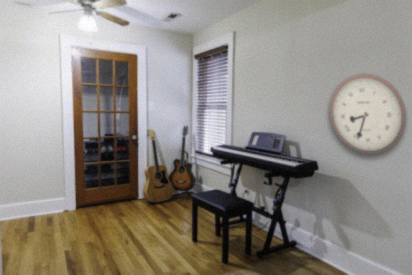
8 h 34 min
